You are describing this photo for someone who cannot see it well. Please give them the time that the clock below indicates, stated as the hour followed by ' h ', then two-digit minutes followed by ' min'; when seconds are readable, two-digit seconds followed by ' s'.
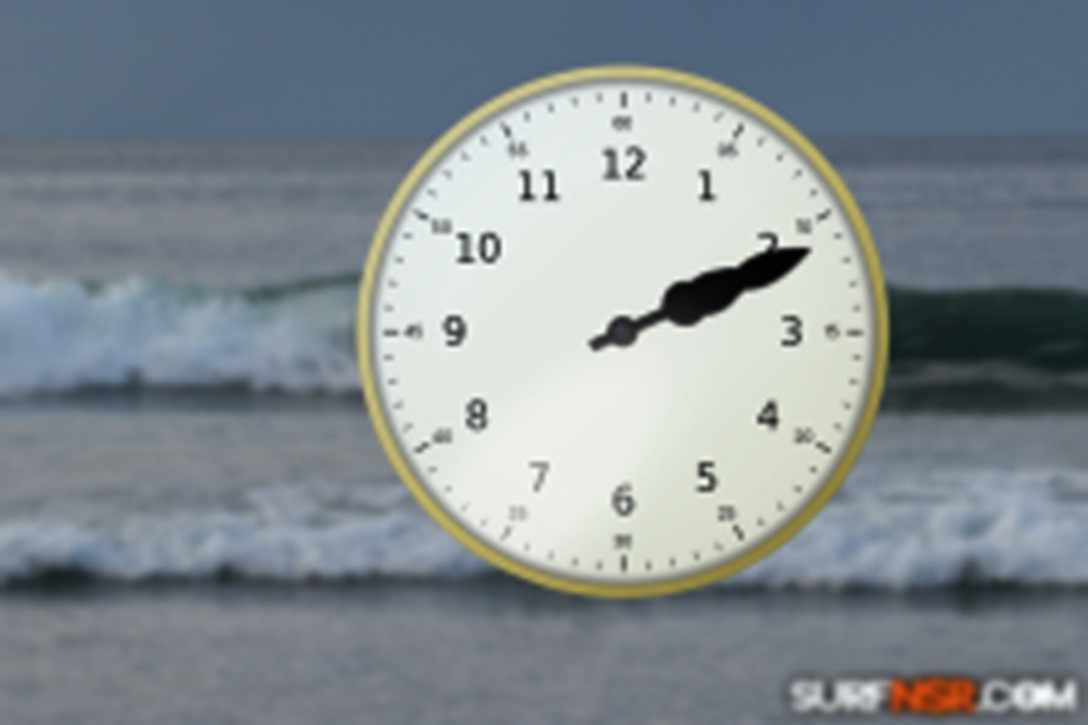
2 h 11 min
